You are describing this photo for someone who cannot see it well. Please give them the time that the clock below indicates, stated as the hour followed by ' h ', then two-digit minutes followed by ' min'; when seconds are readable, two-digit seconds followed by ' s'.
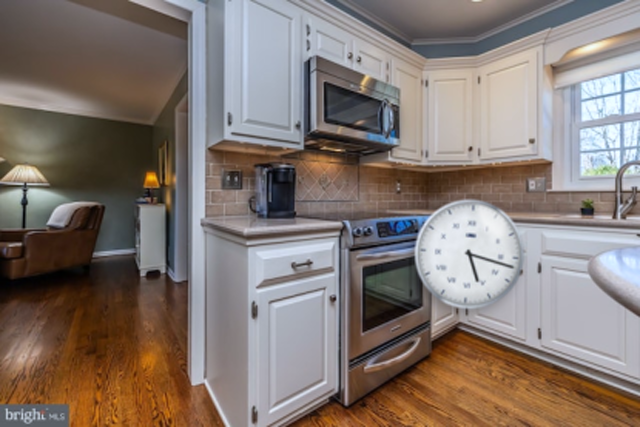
5 h 17 min
